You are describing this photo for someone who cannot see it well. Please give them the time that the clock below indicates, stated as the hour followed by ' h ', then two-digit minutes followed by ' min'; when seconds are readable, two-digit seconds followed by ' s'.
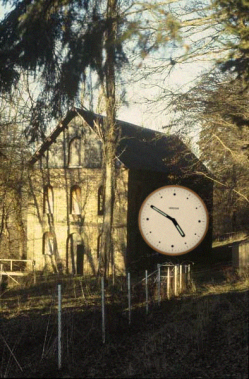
4 h 50 min
